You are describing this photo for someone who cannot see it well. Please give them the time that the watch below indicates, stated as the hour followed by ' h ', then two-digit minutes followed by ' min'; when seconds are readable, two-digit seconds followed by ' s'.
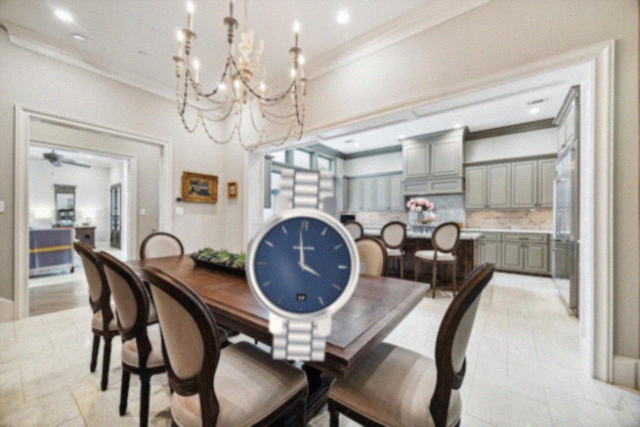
3 h 59 min
